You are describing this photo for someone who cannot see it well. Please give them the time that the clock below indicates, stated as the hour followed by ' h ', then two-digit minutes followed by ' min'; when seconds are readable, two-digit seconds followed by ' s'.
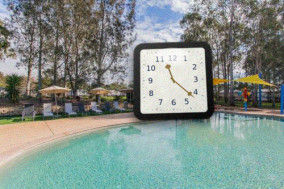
11 h 22 min
